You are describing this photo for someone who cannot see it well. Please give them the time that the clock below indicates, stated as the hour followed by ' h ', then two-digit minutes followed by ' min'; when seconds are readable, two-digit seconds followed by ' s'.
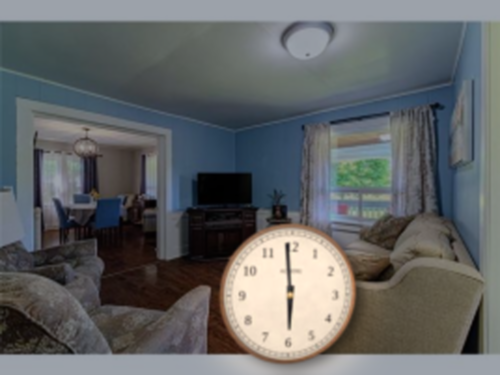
5 h 59 min
